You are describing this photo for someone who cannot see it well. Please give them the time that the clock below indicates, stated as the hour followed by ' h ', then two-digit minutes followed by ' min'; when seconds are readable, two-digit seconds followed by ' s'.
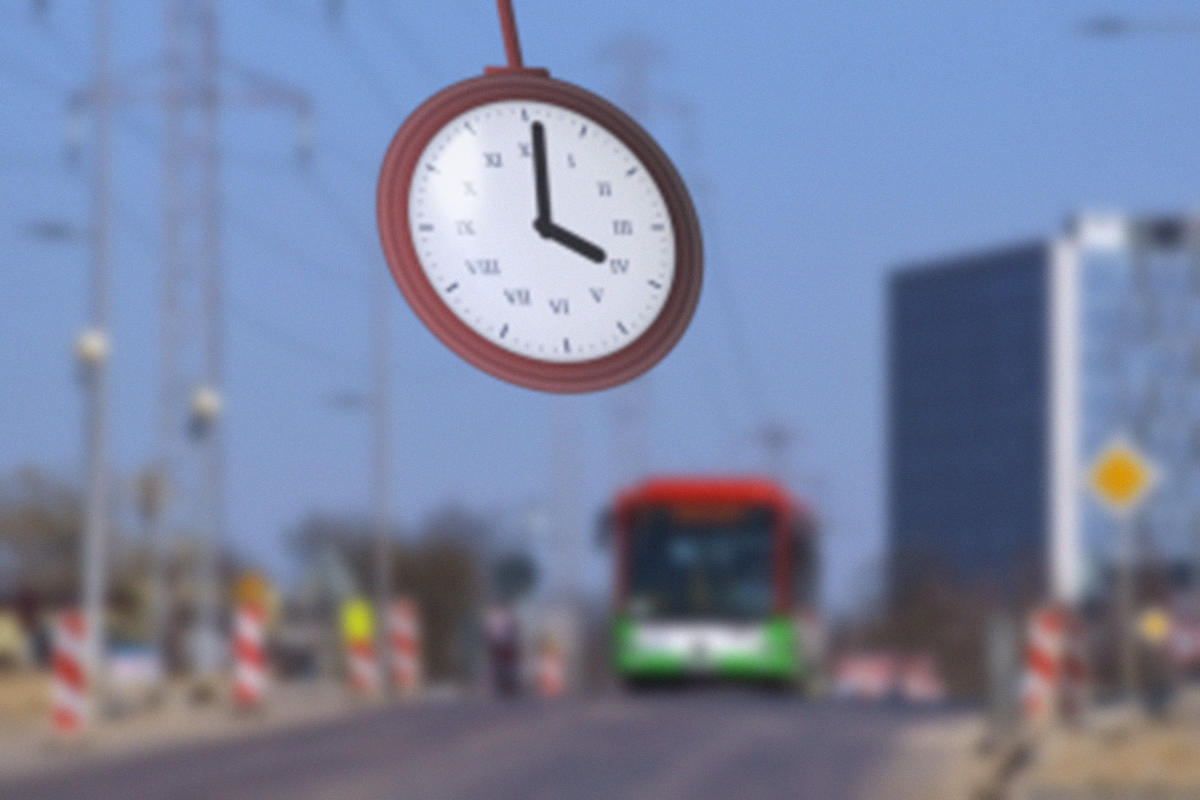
4 h 01 min
